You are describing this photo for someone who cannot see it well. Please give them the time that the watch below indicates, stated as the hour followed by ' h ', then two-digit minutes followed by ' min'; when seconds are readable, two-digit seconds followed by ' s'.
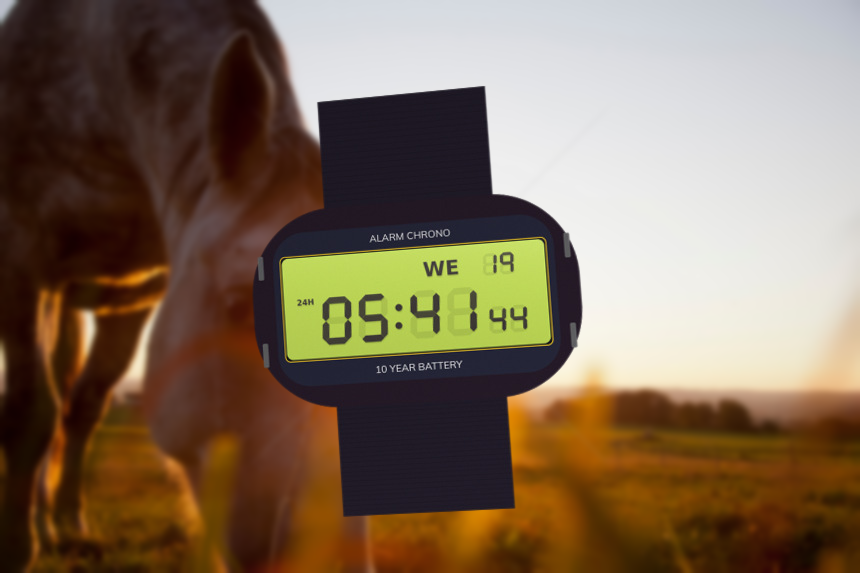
5 h 41 min 44 s
